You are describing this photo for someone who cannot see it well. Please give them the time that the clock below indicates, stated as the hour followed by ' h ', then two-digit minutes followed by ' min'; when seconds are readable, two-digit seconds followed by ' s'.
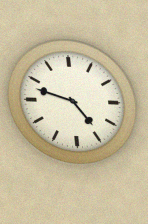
4 h 48 min
